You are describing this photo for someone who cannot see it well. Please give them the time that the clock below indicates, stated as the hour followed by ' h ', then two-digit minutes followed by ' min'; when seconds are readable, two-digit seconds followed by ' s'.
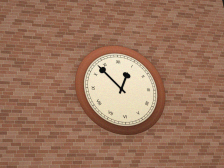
12 h 53 min
